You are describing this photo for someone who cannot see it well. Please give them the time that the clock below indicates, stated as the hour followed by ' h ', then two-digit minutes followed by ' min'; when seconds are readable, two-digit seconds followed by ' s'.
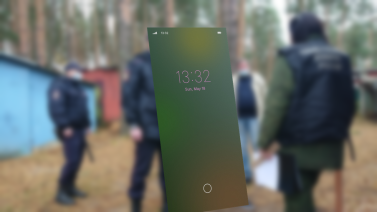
13 h 32 min
